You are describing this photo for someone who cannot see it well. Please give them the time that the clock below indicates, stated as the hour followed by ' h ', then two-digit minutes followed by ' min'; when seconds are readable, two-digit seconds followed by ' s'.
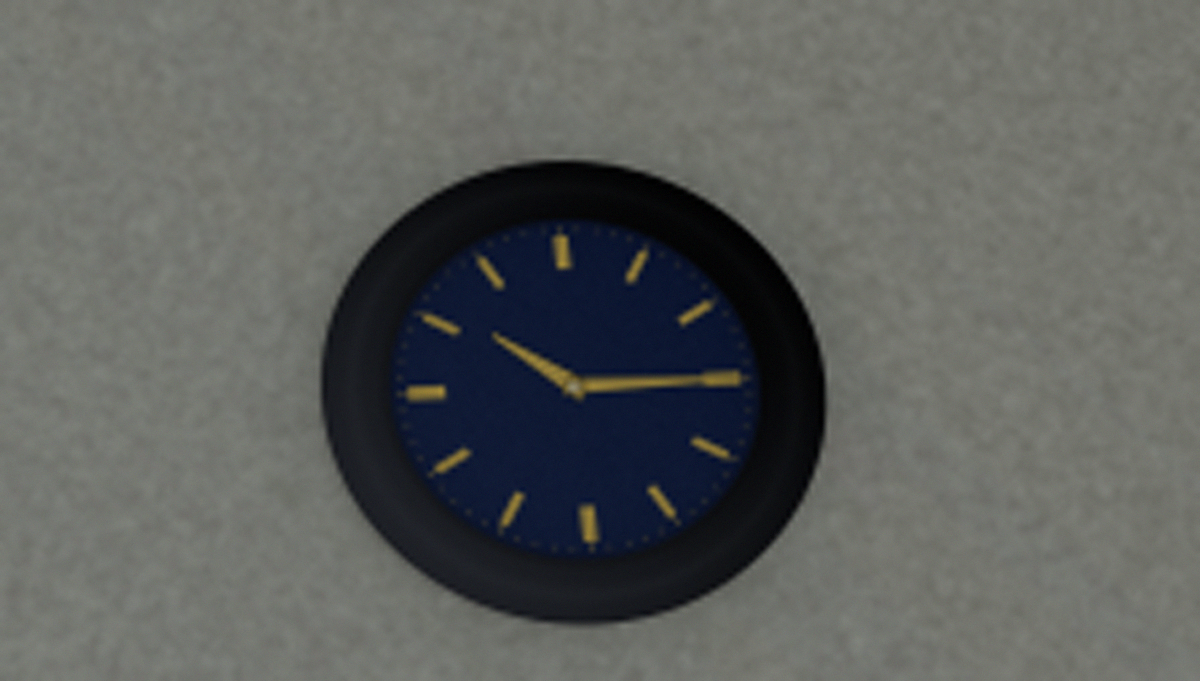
10 h 15 min
